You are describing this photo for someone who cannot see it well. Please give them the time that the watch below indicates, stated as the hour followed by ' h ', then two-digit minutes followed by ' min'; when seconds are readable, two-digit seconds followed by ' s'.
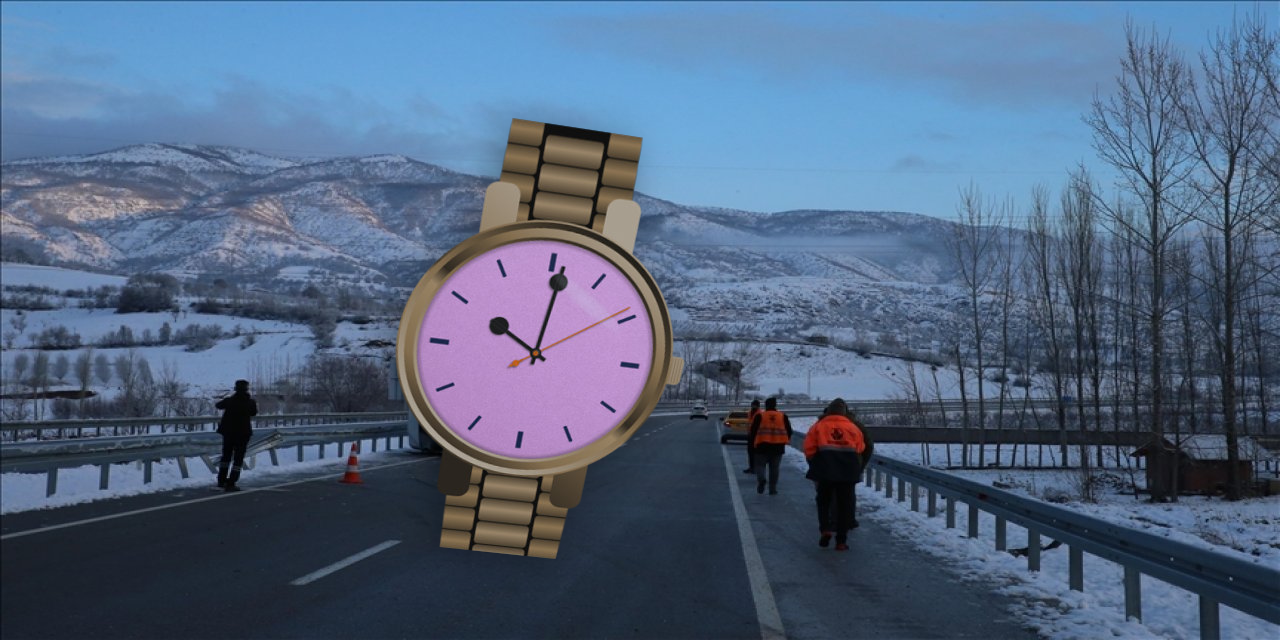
10 h 01 min 09 s
